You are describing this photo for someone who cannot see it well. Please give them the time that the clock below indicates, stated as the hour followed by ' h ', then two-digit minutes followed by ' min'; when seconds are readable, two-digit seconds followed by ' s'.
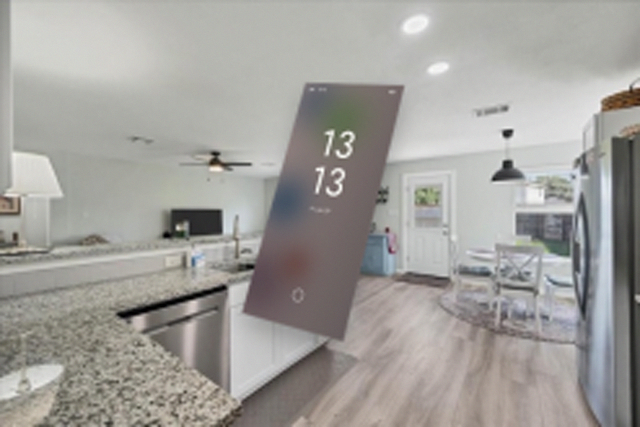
13 h 13 min
